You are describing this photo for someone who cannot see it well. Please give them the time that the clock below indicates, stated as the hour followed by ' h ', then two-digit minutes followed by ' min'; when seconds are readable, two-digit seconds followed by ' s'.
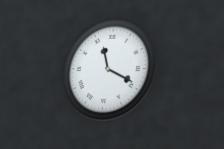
11 h 19 min
